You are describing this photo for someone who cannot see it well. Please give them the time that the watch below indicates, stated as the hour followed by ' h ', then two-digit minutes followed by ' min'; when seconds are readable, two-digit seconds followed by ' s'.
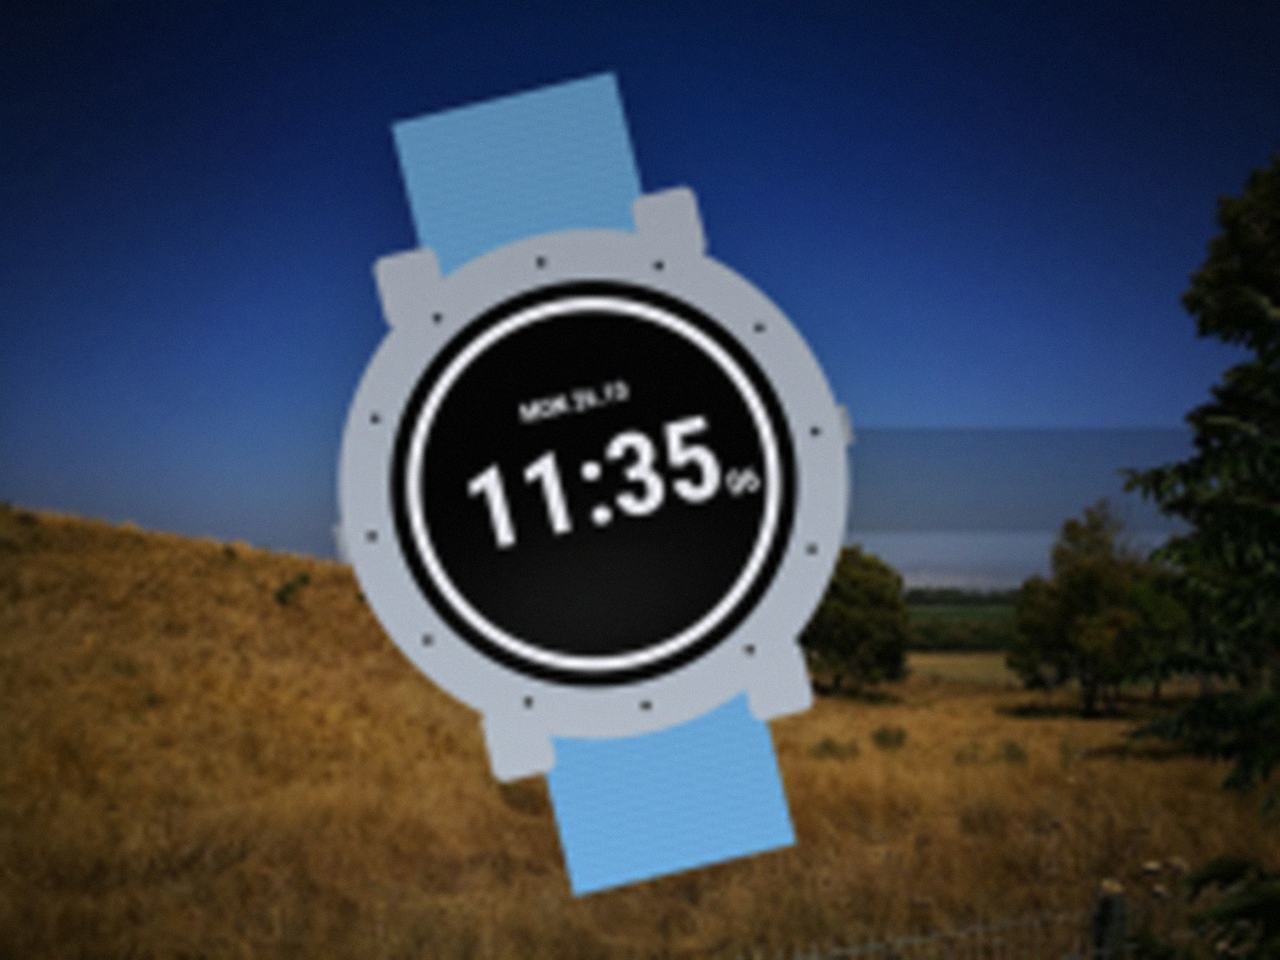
11 h 35 min
